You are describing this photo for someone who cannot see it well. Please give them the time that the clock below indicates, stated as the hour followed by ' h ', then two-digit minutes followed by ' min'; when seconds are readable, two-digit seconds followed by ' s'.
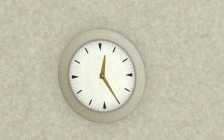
12 h 25 min
